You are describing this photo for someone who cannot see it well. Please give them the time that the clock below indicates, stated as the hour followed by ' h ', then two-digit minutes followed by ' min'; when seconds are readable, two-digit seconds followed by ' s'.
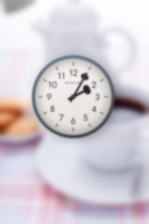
2 h 05 min
